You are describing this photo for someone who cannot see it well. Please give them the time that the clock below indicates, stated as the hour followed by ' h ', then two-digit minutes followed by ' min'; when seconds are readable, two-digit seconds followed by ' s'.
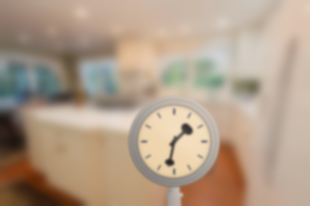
1 h 32 min
